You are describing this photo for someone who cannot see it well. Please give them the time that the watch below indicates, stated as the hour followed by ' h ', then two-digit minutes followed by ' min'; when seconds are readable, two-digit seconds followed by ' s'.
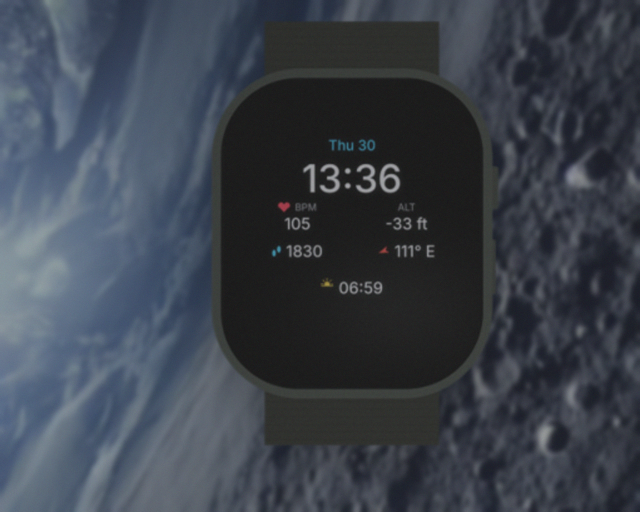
13 h 36 min
